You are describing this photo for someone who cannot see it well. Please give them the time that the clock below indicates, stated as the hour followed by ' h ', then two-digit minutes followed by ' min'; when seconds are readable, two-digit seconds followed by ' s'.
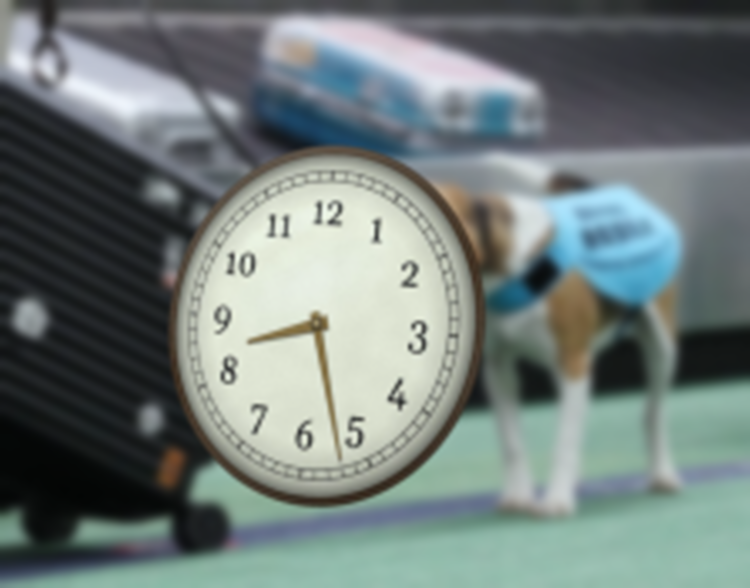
8 h 27 min
